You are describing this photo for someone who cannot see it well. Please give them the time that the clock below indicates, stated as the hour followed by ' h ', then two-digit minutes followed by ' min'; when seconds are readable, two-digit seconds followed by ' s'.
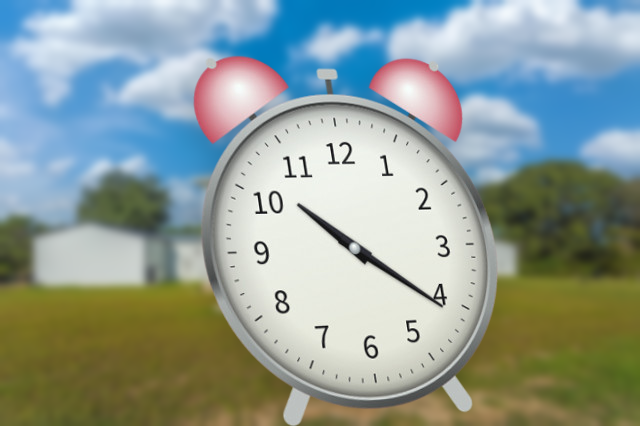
10 h 21 min
